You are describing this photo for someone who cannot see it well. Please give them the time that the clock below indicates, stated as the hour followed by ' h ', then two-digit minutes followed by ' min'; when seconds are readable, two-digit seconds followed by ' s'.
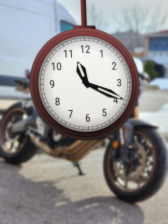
11 h 19 min
